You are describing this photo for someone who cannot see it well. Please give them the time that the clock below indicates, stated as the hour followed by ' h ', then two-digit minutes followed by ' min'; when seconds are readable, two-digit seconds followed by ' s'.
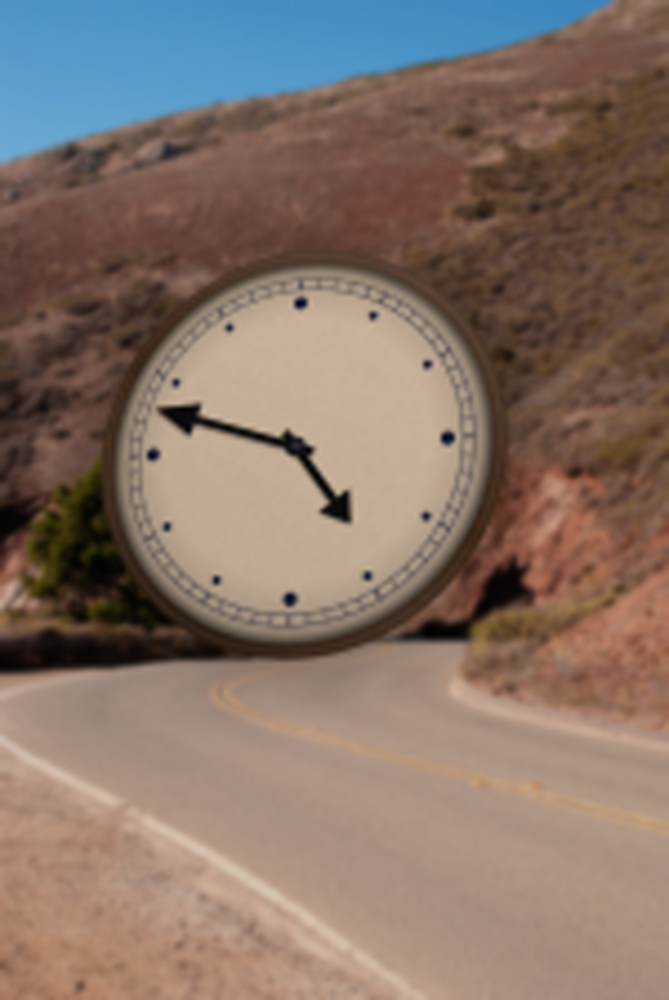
4 h 48 min
